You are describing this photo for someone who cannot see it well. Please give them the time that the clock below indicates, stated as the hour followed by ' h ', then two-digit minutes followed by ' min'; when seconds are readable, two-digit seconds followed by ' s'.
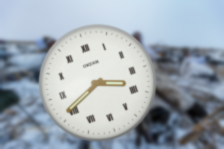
3 h 41 min
